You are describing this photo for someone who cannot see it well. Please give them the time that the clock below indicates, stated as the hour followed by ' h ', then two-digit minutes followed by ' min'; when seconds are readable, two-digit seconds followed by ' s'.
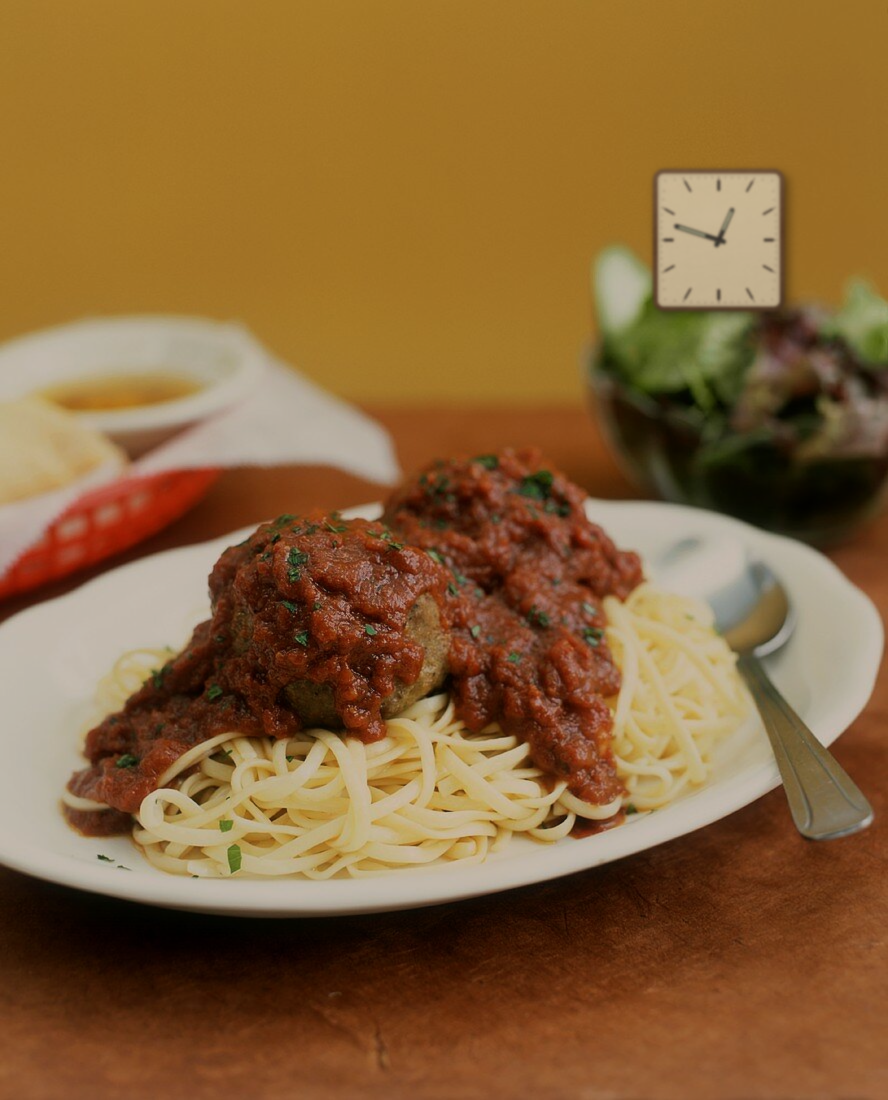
12 h 48 min
